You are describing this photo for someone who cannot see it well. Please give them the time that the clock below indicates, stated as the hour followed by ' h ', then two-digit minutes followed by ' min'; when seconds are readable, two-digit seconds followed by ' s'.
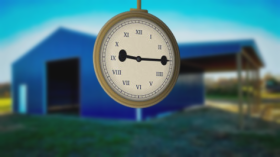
9 h 15 min
